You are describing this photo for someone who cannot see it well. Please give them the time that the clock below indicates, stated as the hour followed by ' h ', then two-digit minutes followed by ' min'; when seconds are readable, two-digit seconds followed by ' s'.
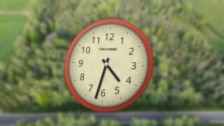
4 h 32 min
